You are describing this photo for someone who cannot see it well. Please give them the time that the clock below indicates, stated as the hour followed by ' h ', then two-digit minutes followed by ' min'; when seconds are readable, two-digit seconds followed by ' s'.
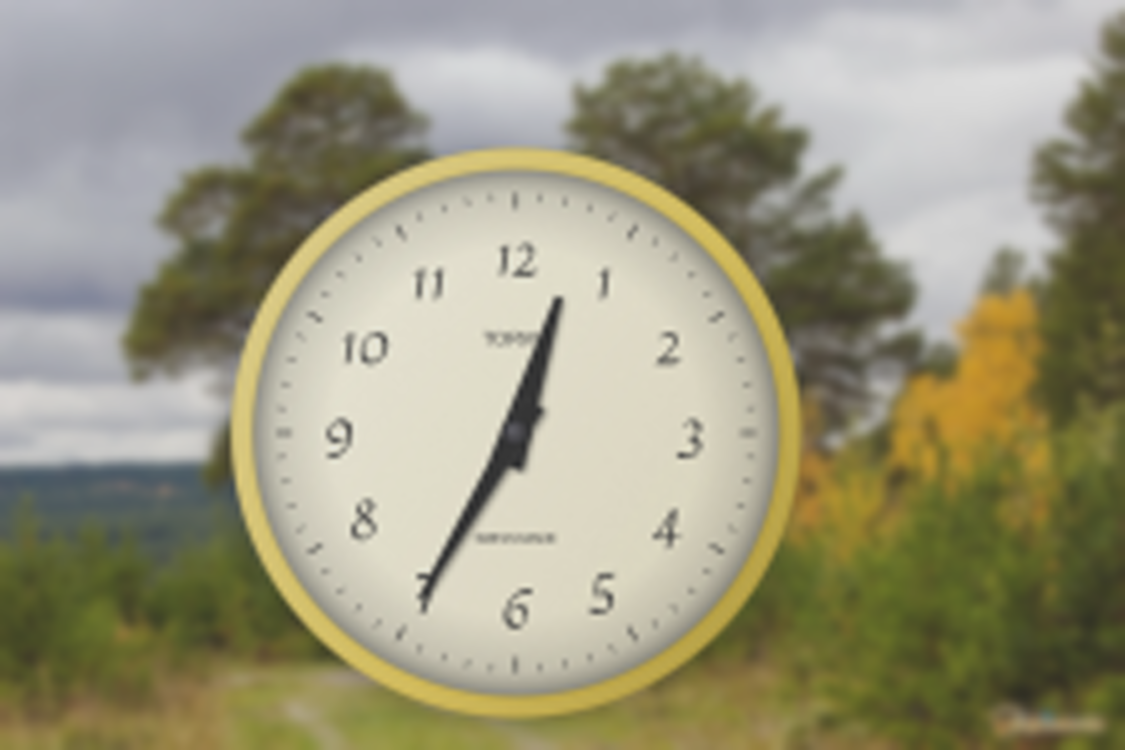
12 h 35 min
